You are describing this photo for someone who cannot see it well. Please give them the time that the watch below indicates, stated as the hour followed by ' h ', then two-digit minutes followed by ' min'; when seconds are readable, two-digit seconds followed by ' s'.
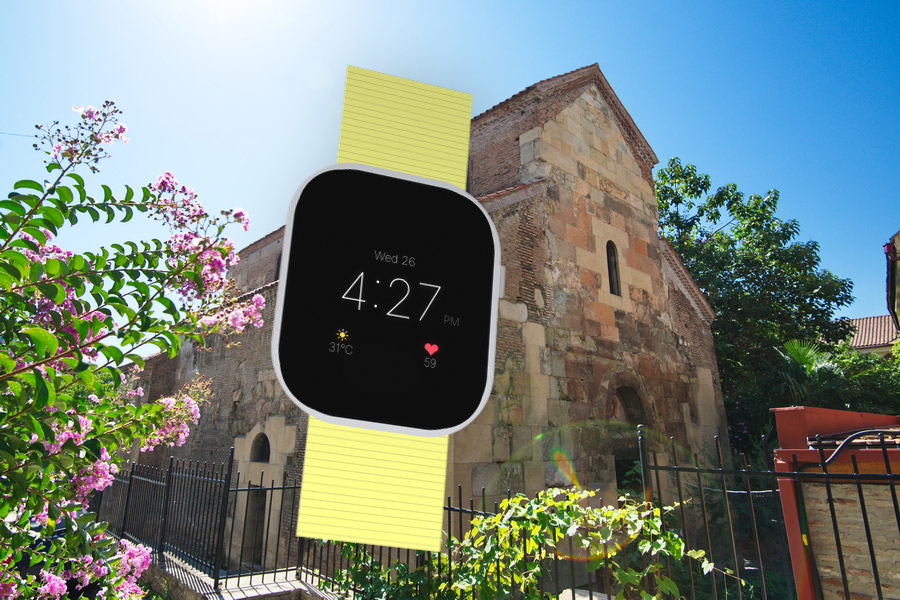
4 h 27 min
